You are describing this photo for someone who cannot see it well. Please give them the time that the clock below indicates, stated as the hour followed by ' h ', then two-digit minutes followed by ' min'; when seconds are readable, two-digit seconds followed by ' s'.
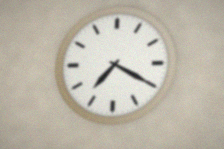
7 h 20 min
